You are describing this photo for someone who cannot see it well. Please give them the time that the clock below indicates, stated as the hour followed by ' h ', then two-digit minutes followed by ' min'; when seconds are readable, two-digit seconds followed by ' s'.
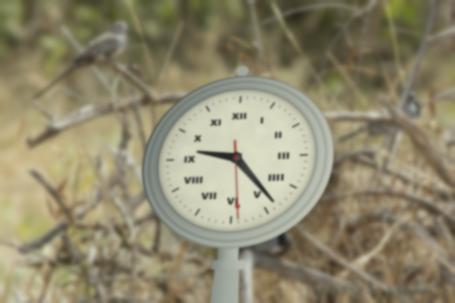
9 h 23 min 29 s
